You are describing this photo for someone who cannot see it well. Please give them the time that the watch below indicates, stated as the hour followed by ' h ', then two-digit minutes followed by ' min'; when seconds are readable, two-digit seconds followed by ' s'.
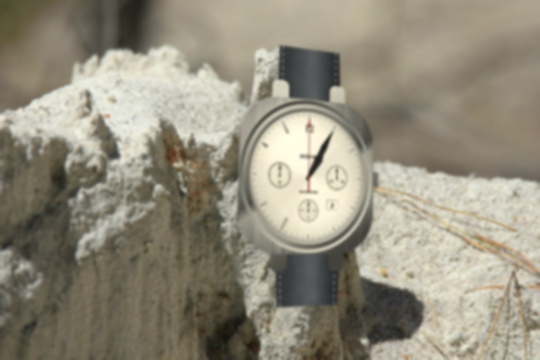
1 h 05 min
